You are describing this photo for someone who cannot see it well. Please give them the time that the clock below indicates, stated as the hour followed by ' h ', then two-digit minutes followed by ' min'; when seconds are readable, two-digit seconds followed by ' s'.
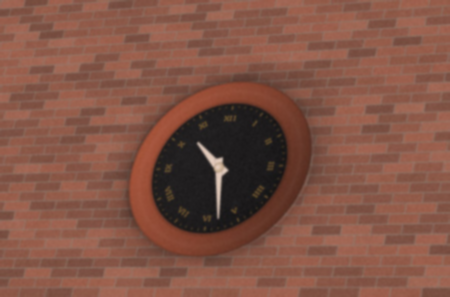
10 h 28 min
